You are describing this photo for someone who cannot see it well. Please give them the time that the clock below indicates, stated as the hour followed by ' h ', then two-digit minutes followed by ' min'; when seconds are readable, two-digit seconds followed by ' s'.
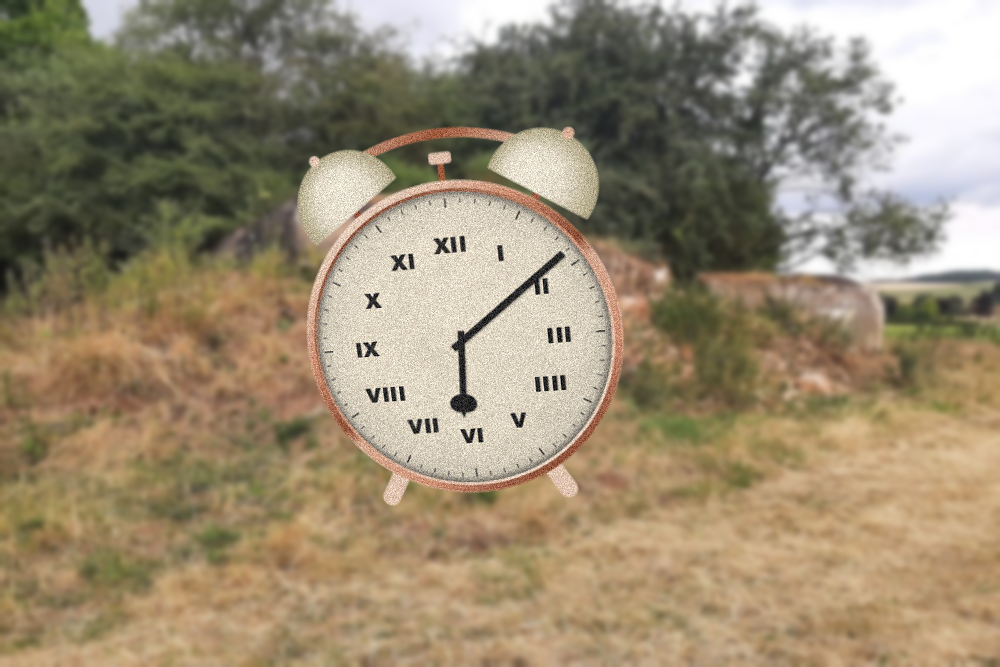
6 h 09 min
